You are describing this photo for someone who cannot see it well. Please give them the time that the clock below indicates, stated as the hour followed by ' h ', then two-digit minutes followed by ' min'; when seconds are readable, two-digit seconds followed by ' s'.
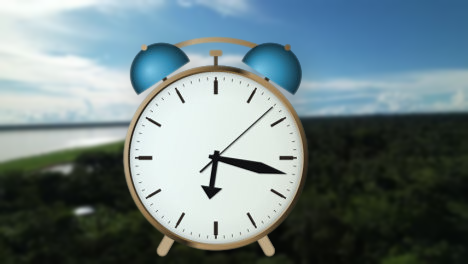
6 h 17 min 08 s
